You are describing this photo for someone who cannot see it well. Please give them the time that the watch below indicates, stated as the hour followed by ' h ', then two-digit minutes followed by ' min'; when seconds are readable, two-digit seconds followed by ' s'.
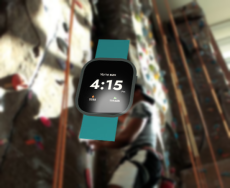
4 h 15 min
